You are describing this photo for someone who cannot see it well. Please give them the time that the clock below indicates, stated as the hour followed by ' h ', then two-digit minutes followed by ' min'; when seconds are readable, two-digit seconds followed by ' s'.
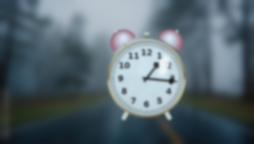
1 h 16 min
